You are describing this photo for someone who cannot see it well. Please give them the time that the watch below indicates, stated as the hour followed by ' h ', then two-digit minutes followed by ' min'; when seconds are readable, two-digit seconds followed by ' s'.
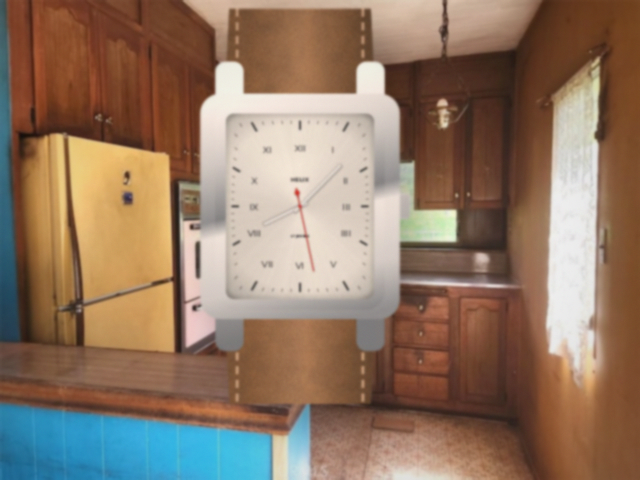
8 h 07 min 28 s
